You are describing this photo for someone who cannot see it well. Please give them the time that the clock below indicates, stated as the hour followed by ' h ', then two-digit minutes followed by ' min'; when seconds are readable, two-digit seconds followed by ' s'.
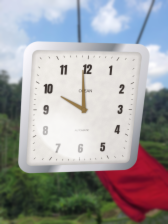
9 h 59 min
